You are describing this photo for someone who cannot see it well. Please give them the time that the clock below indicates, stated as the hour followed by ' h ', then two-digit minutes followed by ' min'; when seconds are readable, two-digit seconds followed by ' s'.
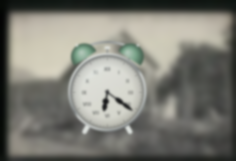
6 h 21 min
